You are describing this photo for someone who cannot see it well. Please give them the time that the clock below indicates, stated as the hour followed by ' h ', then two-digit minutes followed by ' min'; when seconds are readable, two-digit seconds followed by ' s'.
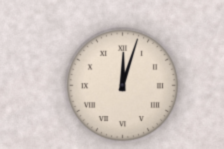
12 h 03 min
